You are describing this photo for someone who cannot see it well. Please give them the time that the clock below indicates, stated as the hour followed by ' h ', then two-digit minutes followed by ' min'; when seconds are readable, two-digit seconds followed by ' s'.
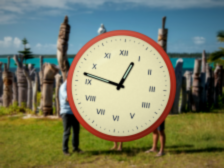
12 h 47 min
